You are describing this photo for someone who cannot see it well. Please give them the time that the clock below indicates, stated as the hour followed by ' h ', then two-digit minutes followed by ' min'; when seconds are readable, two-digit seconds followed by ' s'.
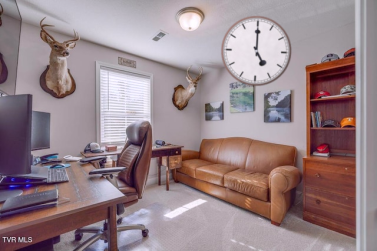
5 h 00 min
